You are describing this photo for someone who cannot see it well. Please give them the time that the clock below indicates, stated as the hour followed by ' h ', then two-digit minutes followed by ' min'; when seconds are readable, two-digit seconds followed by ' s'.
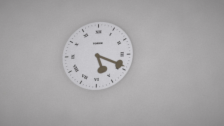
5 h 19 min
